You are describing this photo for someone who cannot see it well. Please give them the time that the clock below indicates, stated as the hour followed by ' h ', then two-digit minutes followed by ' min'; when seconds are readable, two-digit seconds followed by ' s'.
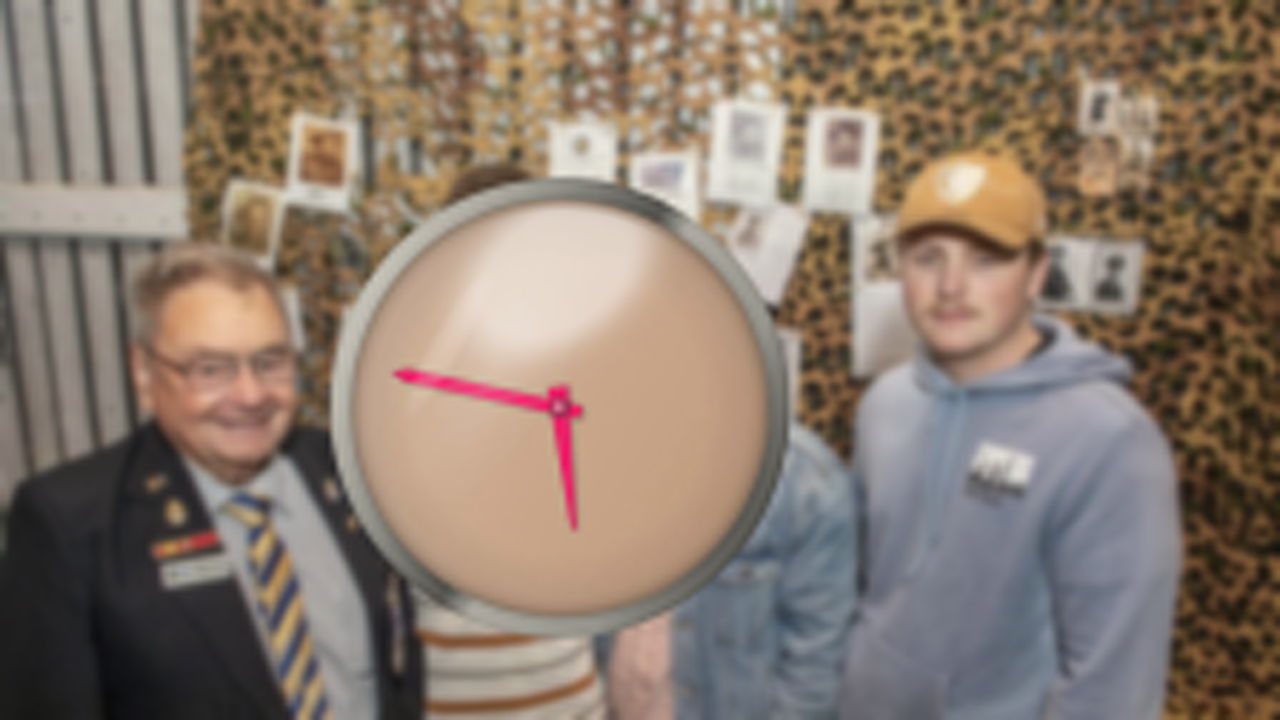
5 h 47 min
